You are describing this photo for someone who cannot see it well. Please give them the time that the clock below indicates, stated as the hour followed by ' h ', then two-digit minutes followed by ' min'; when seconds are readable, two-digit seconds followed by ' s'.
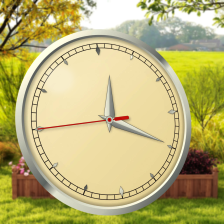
12 h 19 min 45 s
